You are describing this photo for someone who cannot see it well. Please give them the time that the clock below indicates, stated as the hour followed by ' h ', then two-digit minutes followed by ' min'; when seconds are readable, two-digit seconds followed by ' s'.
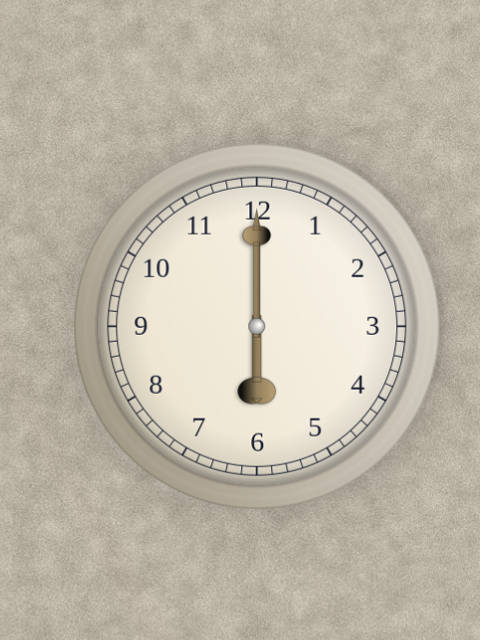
6 h 00 min
